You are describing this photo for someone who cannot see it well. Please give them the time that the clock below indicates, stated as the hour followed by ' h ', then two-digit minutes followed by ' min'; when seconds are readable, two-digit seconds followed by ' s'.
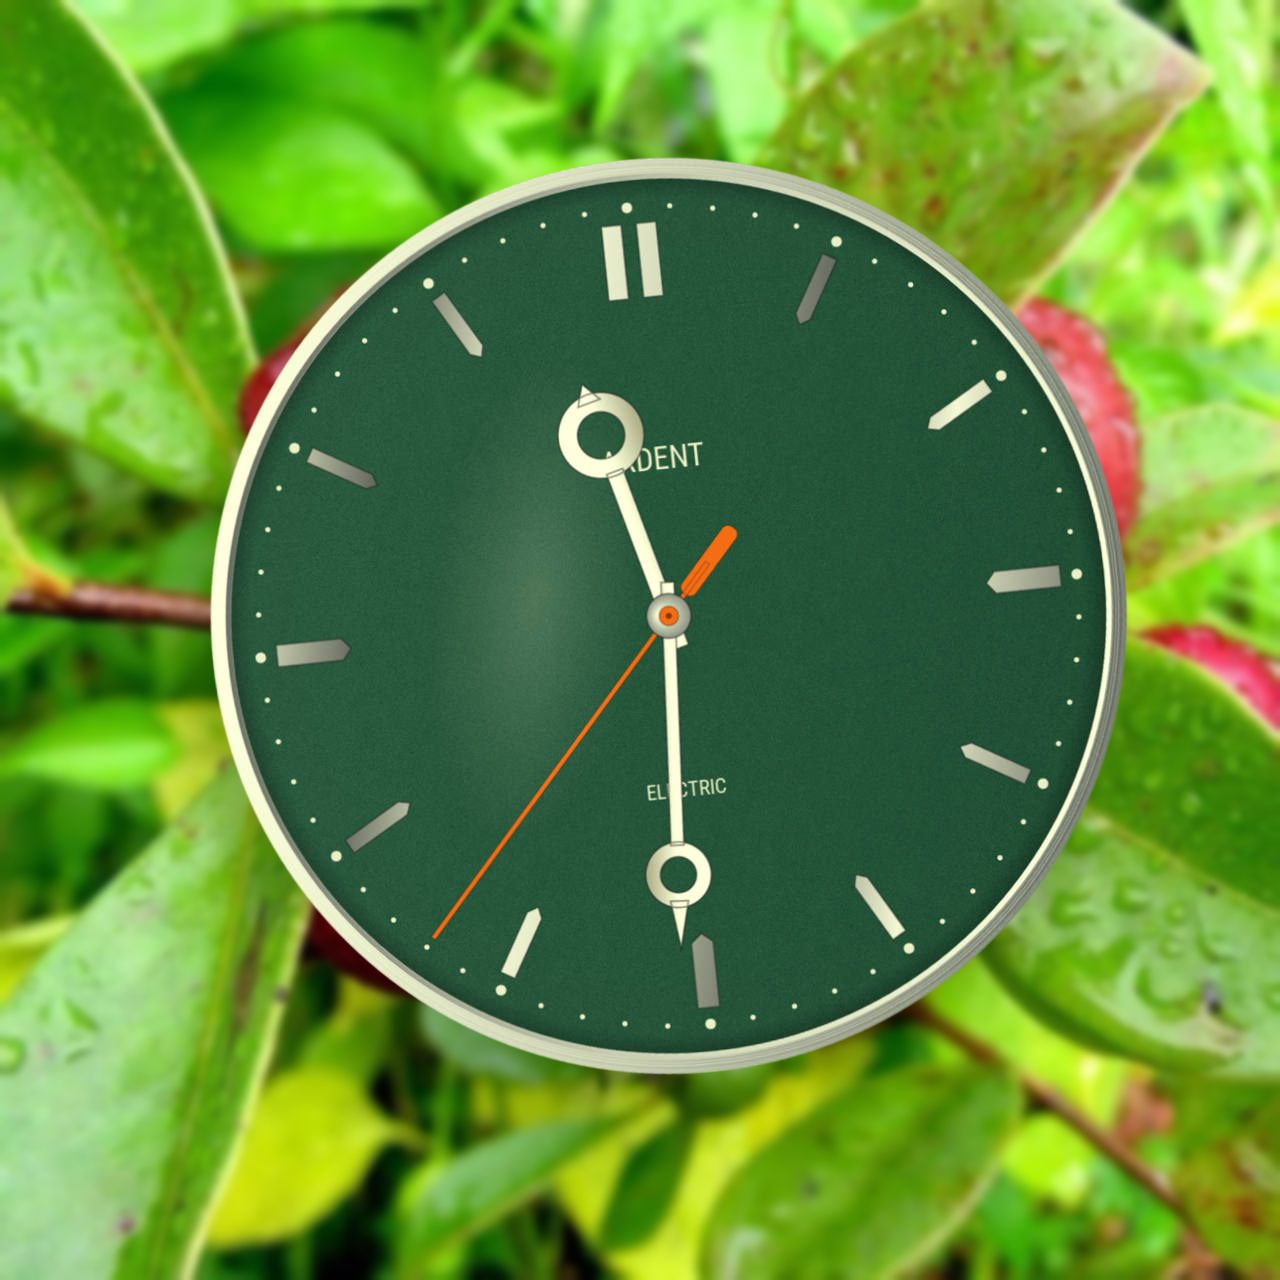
11 h 30 min 37 s
